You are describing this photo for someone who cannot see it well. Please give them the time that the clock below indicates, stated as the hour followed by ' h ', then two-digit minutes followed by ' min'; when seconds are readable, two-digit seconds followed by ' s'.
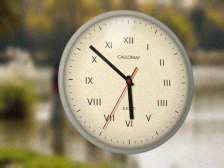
5 h 51 min 35 s
